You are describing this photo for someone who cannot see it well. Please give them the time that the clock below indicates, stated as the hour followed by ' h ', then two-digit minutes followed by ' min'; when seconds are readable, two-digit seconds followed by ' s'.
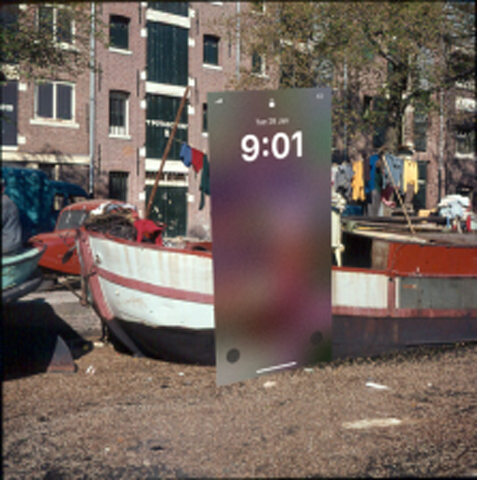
9 h 01 min
